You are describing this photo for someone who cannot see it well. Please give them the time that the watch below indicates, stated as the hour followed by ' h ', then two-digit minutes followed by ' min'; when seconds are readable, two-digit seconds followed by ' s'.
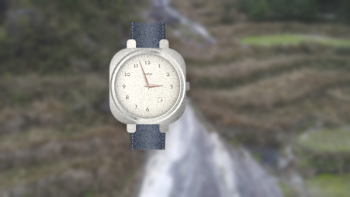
2 h 57 min
